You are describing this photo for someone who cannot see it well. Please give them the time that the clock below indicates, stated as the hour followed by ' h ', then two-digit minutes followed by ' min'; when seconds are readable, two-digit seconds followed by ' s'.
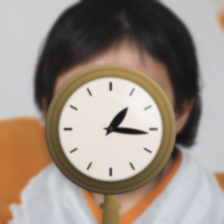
1 h 16 min
